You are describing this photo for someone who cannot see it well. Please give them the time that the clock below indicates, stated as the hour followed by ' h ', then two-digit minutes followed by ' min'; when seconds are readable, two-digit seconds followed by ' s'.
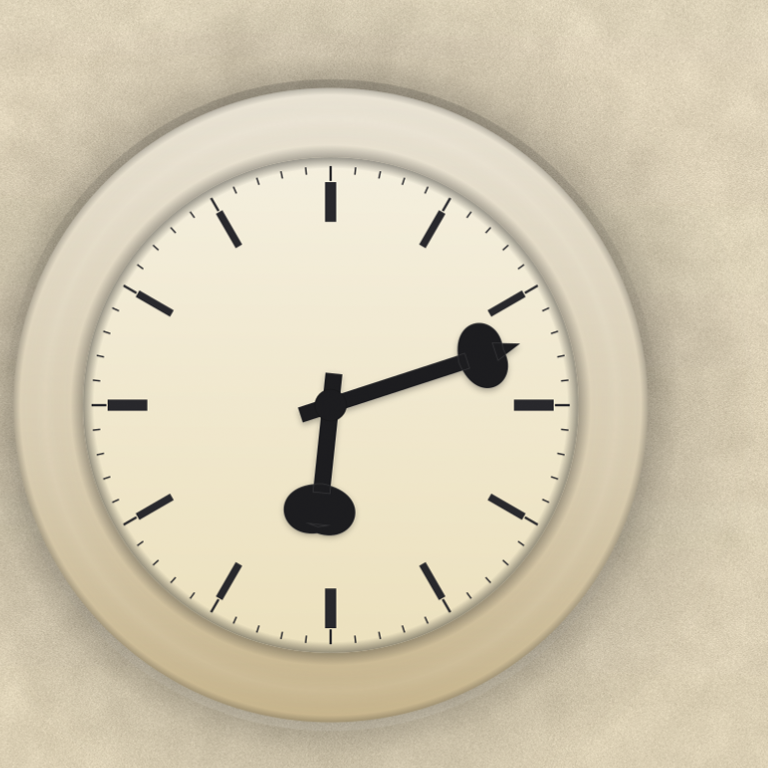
6 h 12 min
